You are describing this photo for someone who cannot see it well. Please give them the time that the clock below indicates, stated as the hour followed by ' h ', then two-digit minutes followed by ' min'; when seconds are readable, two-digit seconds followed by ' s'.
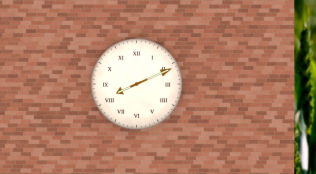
8 h 11 min
